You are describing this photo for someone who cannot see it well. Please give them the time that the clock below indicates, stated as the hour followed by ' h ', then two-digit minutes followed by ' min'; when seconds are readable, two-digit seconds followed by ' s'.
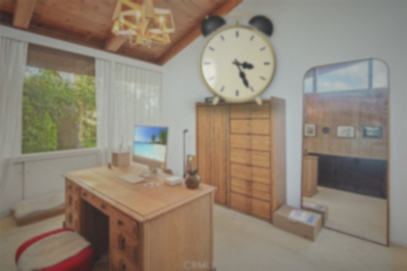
3 h 26 min
